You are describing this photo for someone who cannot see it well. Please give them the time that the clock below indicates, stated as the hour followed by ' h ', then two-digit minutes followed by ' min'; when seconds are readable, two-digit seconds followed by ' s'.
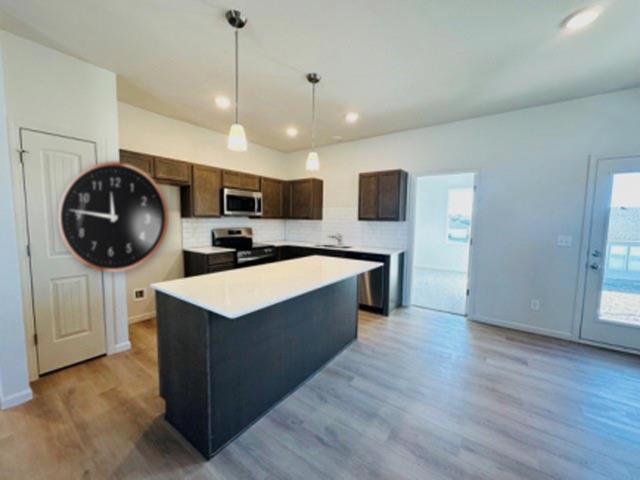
11 h 46 min
